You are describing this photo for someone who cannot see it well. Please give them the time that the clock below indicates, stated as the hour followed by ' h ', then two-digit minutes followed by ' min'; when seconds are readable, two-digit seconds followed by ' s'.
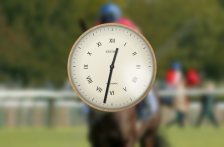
12 h 32 min
